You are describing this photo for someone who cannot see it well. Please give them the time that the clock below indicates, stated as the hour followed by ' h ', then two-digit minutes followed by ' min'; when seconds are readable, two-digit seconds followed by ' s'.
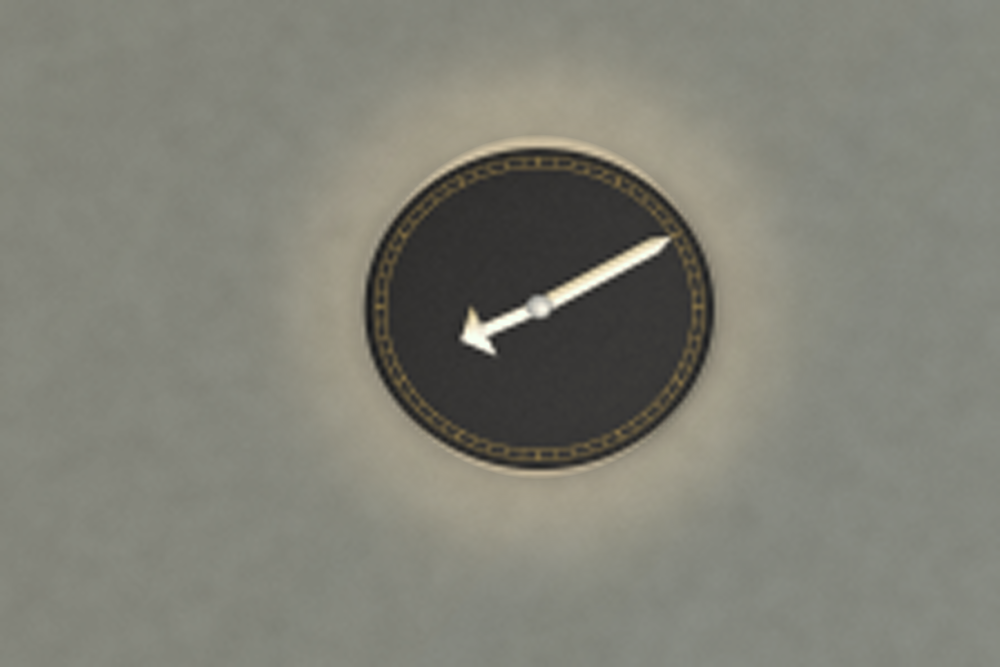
8 h 10 min
